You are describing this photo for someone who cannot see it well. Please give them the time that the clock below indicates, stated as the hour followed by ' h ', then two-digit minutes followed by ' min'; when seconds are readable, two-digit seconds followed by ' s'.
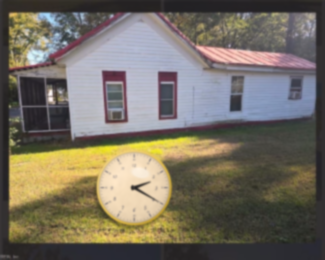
2 h 20 min
